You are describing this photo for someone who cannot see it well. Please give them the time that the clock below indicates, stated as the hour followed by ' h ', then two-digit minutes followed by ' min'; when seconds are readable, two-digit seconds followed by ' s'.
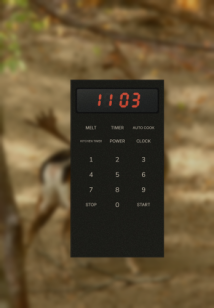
11 h 03 min
